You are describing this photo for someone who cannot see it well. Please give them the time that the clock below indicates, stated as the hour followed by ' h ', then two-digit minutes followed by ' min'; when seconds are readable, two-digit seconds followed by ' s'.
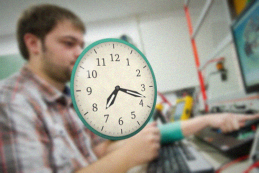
7 h 18 min
